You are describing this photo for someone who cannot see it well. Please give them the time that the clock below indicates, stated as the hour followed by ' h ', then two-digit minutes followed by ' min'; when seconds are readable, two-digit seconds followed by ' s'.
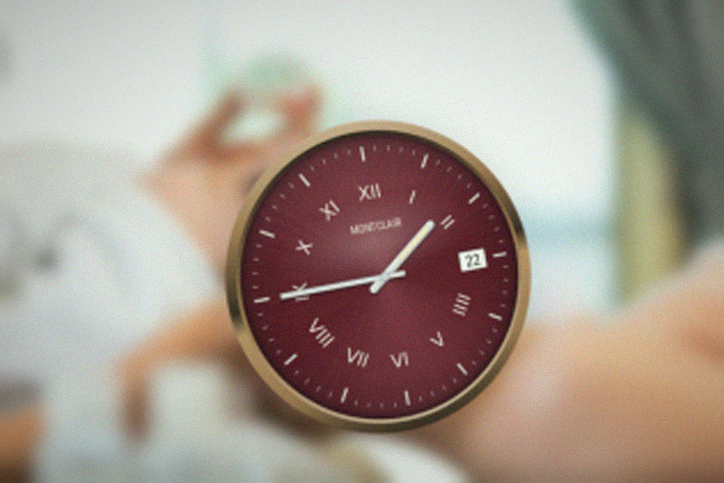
1 h 45 min
